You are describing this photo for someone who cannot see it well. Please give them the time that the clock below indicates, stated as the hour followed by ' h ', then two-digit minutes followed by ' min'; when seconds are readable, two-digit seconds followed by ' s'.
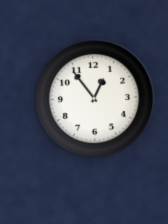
12 h 54 min
